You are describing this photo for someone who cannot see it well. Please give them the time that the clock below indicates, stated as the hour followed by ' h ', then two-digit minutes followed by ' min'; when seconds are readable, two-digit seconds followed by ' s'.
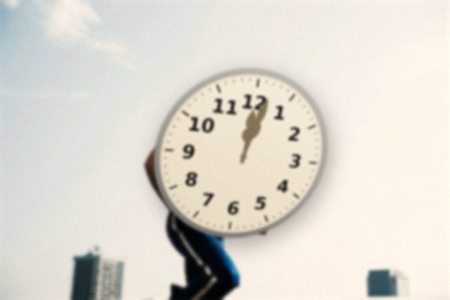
12 h 02 min
